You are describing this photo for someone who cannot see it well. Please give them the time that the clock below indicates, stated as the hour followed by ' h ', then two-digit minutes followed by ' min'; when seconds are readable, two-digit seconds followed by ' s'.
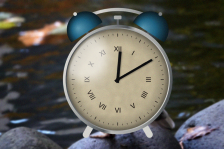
12 h 10 min
